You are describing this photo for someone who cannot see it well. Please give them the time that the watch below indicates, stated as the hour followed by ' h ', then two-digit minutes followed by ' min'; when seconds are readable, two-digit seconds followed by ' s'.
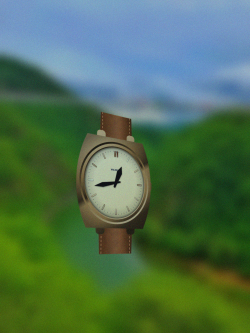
12 h 43 min
